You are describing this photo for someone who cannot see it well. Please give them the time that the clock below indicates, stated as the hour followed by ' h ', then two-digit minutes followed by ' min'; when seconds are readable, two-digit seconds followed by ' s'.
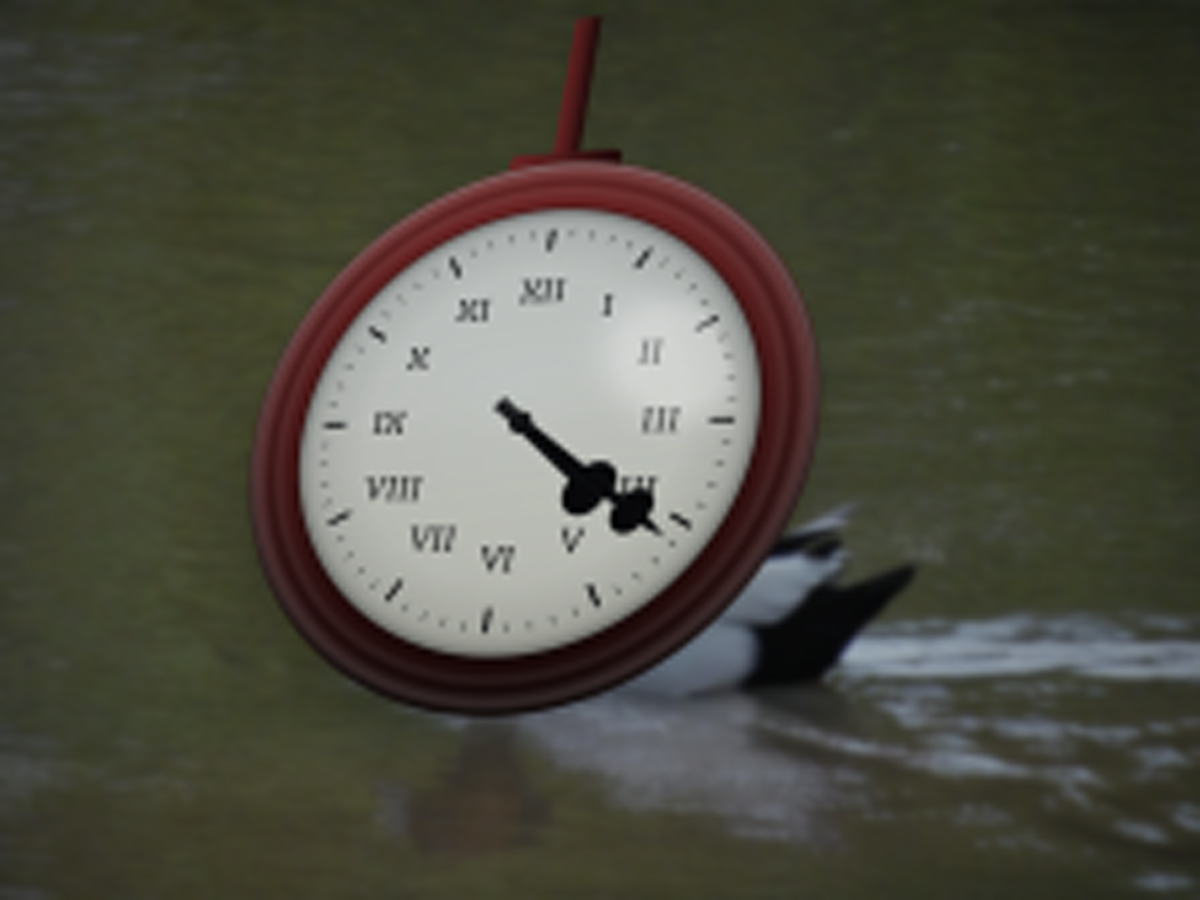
4 h 21 min
